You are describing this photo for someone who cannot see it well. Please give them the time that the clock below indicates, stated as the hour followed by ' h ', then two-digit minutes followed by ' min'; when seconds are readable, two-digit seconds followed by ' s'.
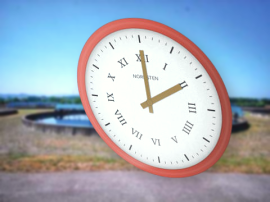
2 h 00 min
